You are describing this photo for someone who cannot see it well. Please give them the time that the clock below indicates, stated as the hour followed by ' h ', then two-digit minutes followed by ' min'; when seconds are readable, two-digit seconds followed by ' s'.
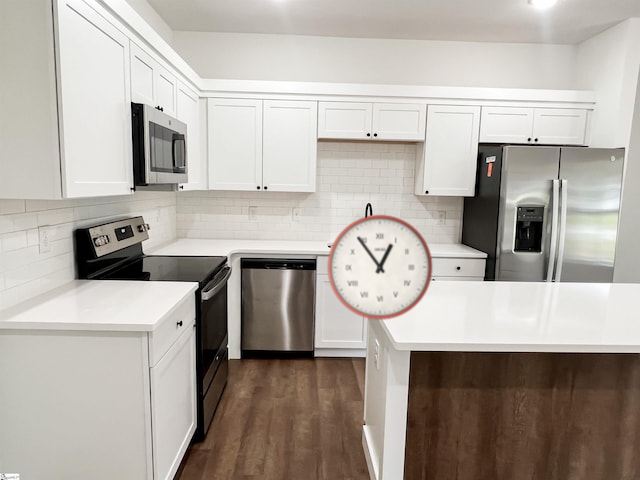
12 h 54 min
